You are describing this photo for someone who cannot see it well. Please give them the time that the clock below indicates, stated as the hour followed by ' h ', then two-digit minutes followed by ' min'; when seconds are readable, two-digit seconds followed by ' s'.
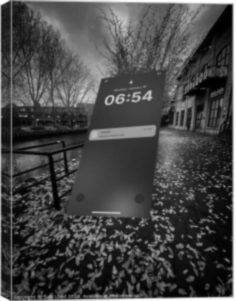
6 h 54 min
